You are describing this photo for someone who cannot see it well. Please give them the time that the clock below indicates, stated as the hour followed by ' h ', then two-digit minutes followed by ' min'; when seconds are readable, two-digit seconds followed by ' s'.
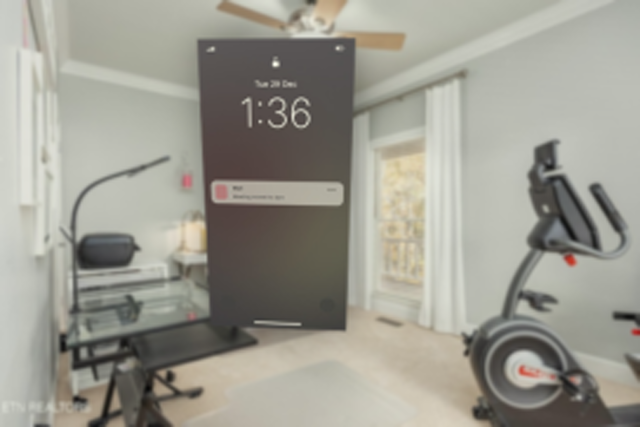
1 h 36 min
